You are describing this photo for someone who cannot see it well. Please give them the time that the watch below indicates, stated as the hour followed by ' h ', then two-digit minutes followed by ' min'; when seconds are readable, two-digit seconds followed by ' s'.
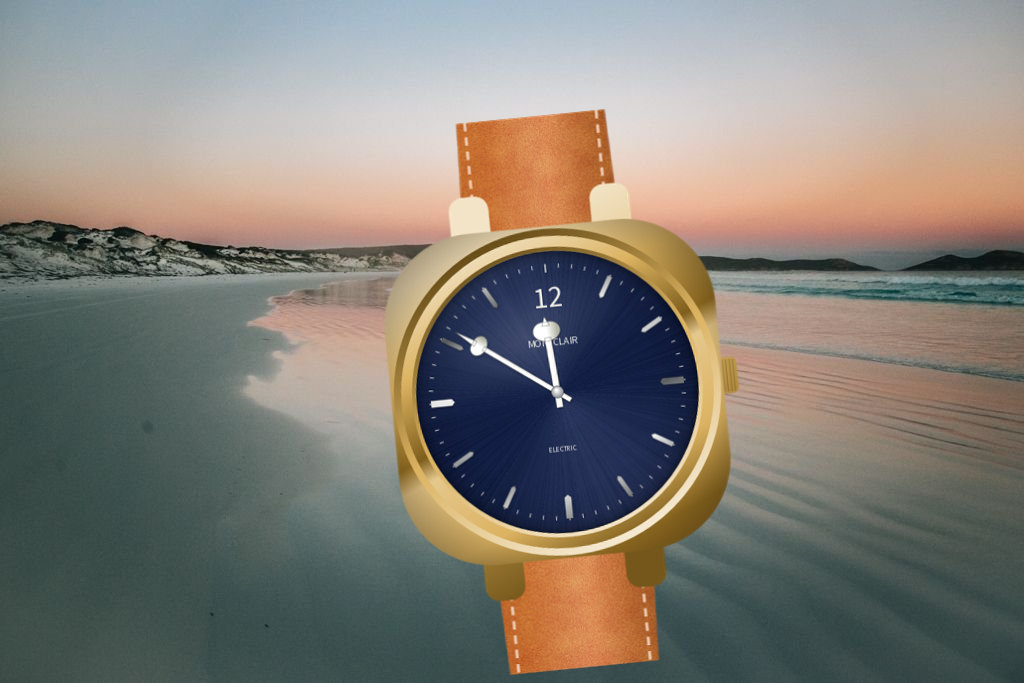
11 h 51 min
